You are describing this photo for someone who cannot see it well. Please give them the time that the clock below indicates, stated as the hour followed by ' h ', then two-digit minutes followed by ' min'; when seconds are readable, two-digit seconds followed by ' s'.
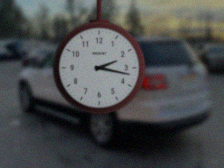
2 h 17 min
